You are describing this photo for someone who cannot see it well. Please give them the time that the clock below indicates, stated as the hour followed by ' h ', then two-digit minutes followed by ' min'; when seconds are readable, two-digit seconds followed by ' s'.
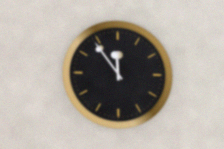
11 h 54 min
